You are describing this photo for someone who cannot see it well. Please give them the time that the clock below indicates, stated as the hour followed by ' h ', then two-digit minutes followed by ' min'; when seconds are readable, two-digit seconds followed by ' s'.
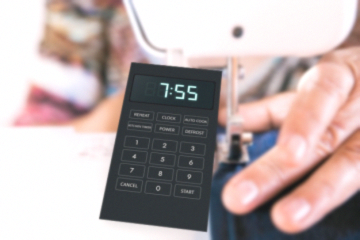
7 h 55 min
